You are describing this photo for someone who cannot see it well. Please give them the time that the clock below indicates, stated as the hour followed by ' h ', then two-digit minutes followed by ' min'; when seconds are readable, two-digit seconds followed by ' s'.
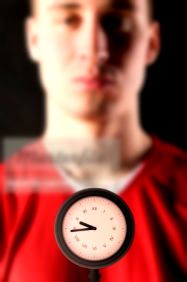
9 h 44 min
